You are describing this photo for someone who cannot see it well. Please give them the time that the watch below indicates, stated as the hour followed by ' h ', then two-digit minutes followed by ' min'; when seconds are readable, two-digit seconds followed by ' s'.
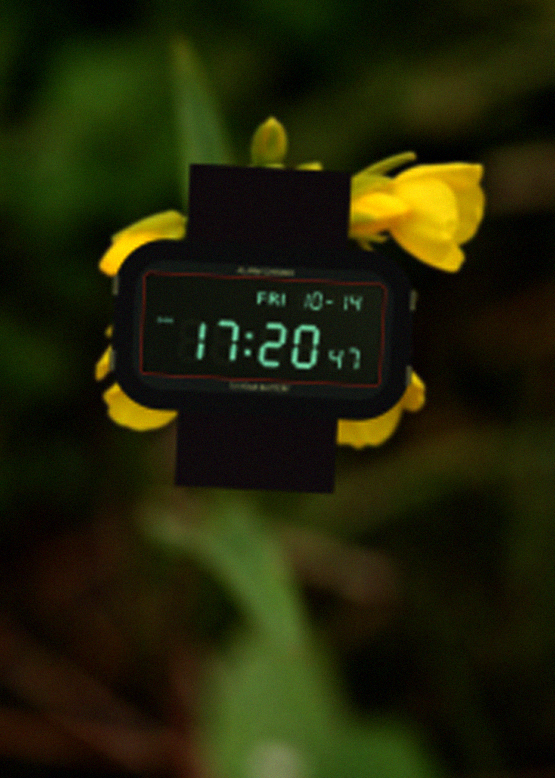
17 h 20 min 47 s
